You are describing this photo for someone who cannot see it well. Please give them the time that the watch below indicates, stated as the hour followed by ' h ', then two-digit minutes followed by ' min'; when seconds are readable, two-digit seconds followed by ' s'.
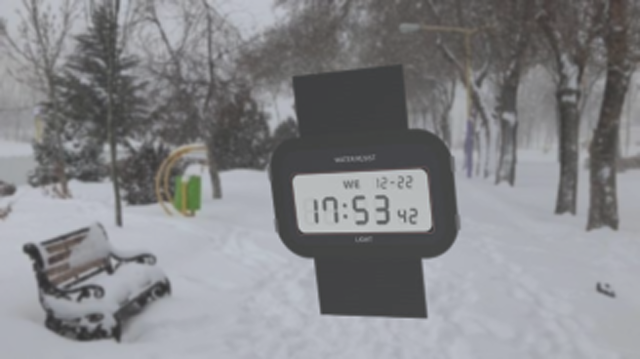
17 h 53 min 42 s
